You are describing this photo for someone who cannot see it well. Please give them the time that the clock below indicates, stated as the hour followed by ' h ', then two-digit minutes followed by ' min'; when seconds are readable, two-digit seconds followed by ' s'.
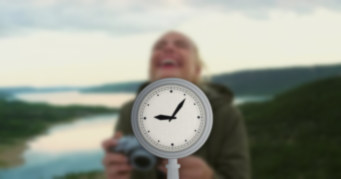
9 h 06 min
